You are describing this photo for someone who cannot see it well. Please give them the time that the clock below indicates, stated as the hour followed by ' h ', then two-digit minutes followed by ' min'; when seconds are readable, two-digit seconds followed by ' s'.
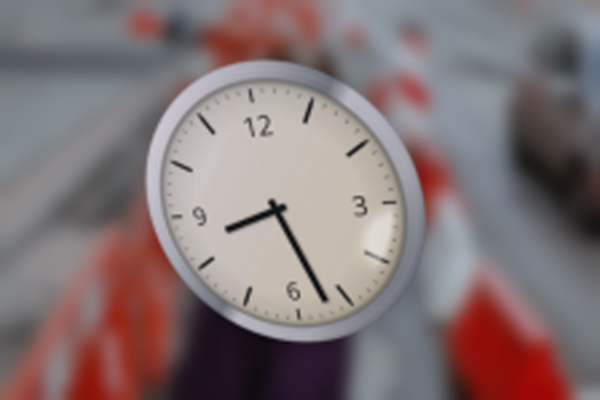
8 h 27 min
